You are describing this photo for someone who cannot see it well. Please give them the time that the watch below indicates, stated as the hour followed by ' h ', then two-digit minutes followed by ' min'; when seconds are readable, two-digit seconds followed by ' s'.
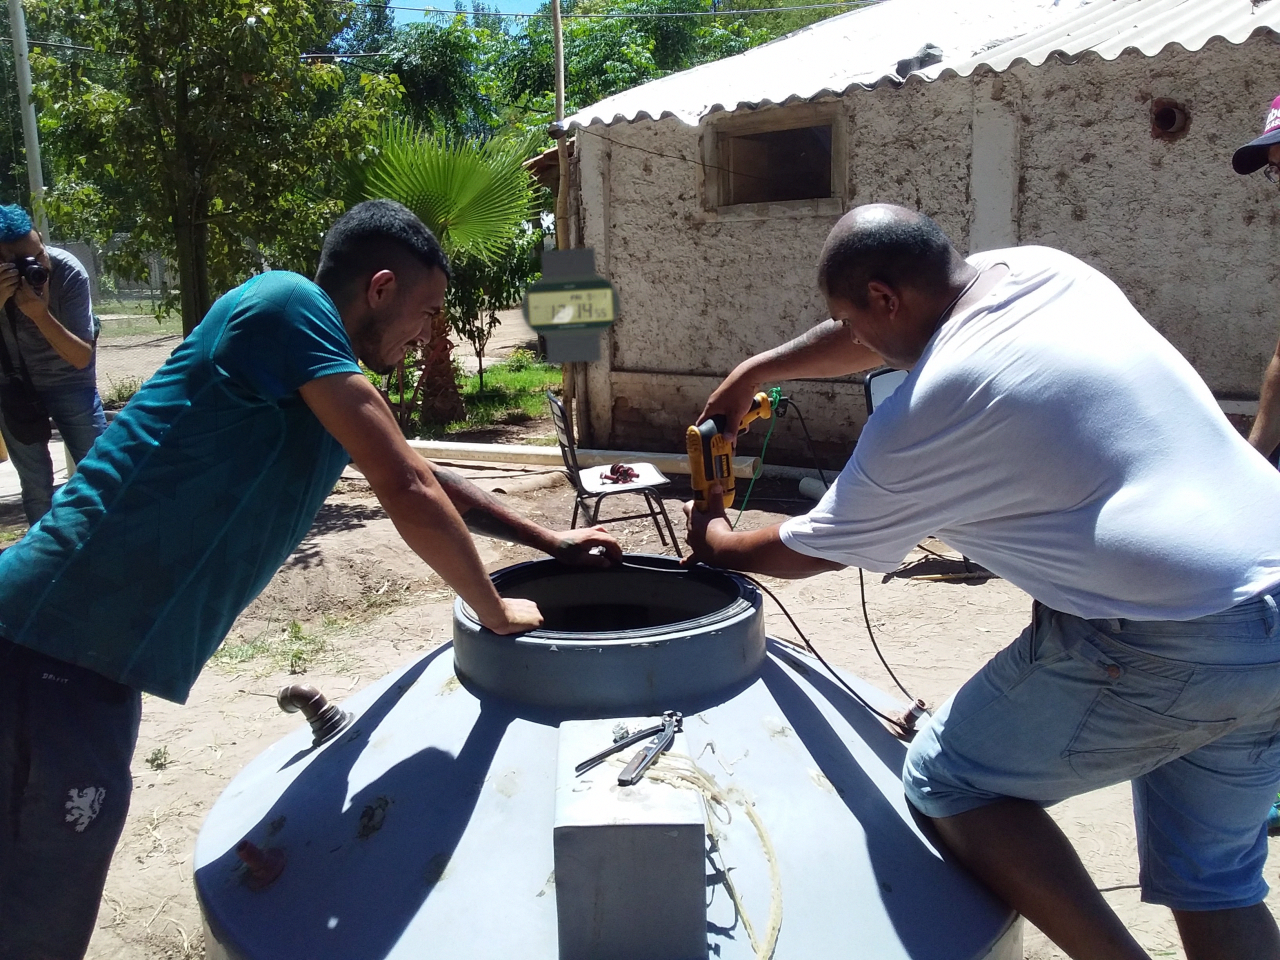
12 h 14 min
